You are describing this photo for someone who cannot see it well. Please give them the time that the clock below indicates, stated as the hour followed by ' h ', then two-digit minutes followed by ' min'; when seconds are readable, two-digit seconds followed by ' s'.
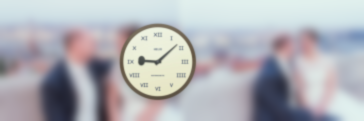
9 h 08 min
